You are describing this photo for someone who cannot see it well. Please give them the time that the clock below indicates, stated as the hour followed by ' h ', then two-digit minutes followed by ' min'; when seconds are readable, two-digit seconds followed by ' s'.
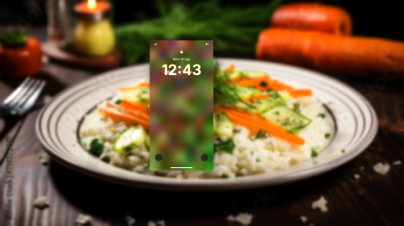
12 h 43 min
